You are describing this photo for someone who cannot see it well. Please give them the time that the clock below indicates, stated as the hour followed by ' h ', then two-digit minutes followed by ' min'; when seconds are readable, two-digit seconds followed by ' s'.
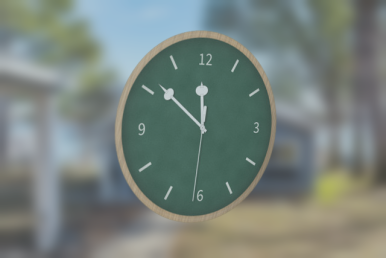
11 h 51 min 31 s
